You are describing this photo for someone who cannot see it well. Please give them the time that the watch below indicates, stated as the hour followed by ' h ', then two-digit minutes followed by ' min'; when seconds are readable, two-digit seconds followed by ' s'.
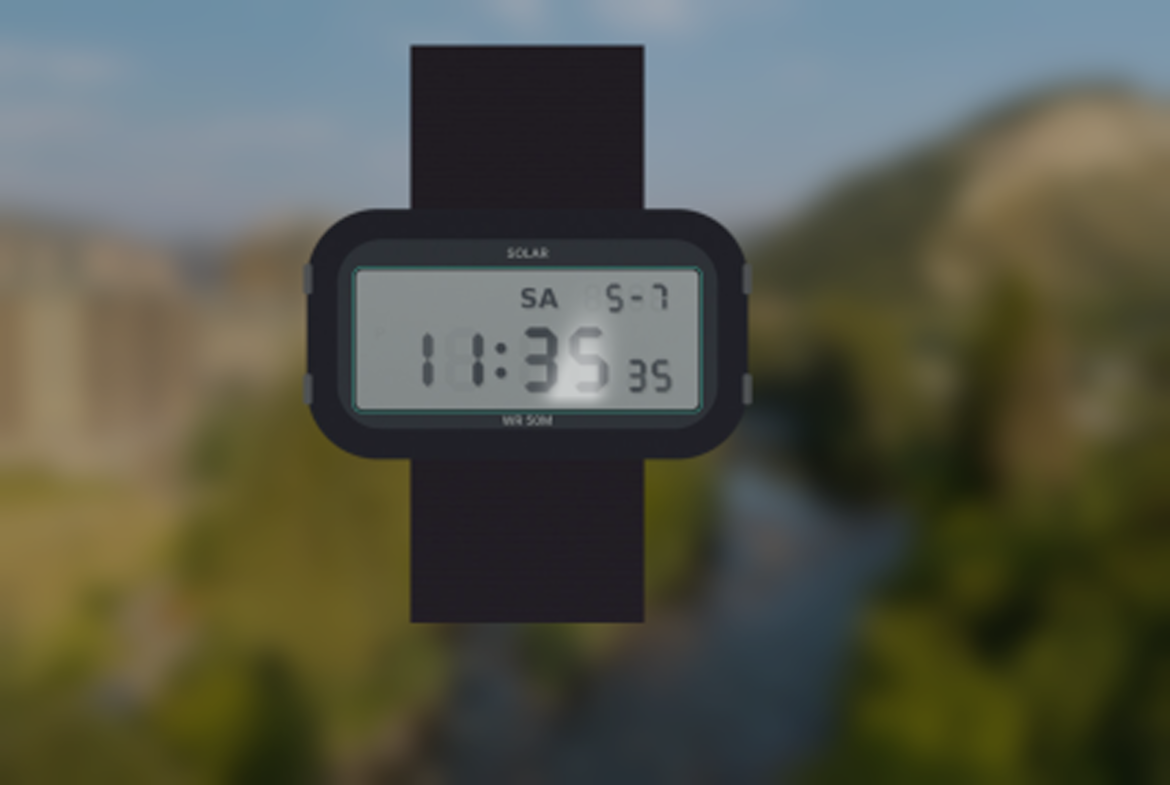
11 h 35 min 35 s
